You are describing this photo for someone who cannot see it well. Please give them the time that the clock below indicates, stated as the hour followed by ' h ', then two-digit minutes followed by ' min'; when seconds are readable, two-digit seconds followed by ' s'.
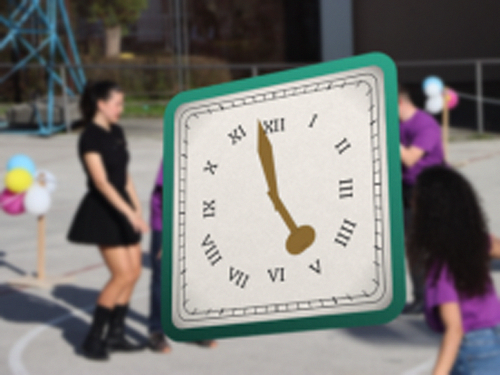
4 h 58 min
